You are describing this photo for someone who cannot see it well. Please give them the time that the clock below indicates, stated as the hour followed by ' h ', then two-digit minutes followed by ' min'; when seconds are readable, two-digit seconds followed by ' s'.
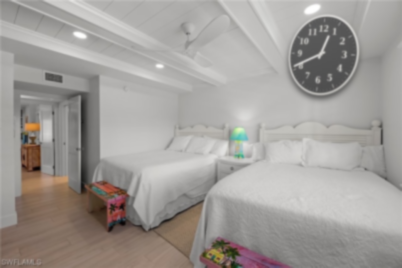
12 h 41 min
